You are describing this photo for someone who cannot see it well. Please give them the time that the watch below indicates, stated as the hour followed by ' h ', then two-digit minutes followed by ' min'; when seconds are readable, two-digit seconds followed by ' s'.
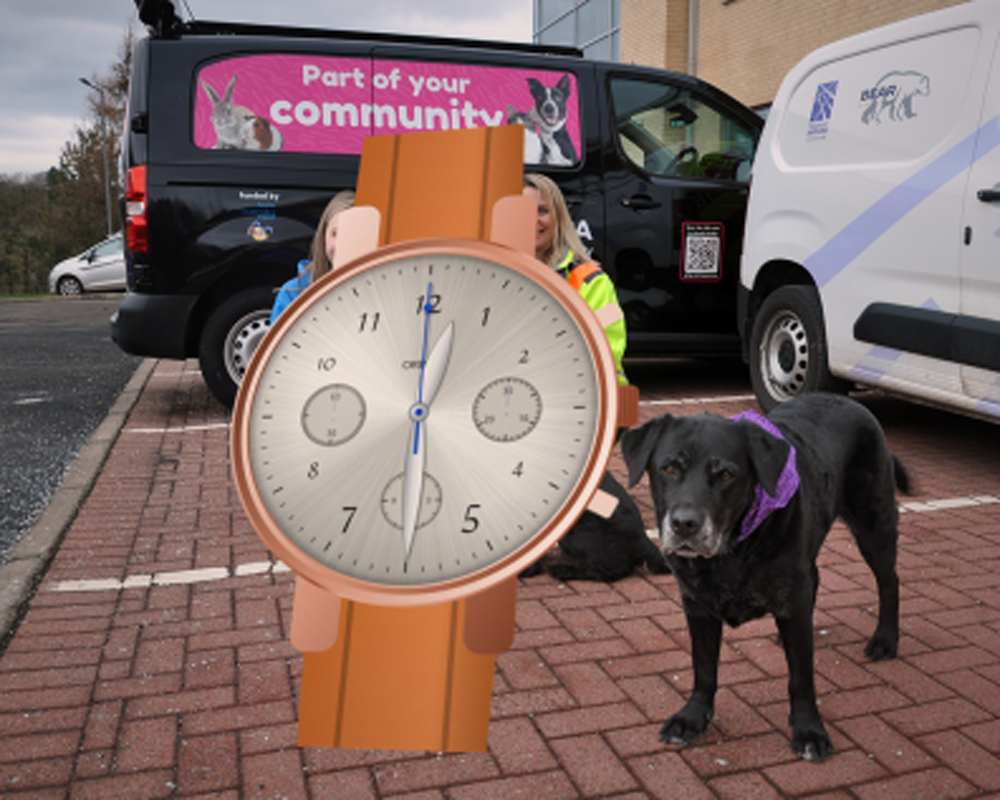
12 h 30 min
